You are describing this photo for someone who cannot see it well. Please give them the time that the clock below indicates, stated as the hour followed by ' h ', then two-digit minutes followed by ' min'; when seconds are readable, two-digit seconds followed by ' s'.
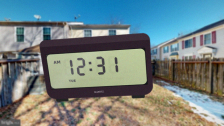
12 h 31 min
